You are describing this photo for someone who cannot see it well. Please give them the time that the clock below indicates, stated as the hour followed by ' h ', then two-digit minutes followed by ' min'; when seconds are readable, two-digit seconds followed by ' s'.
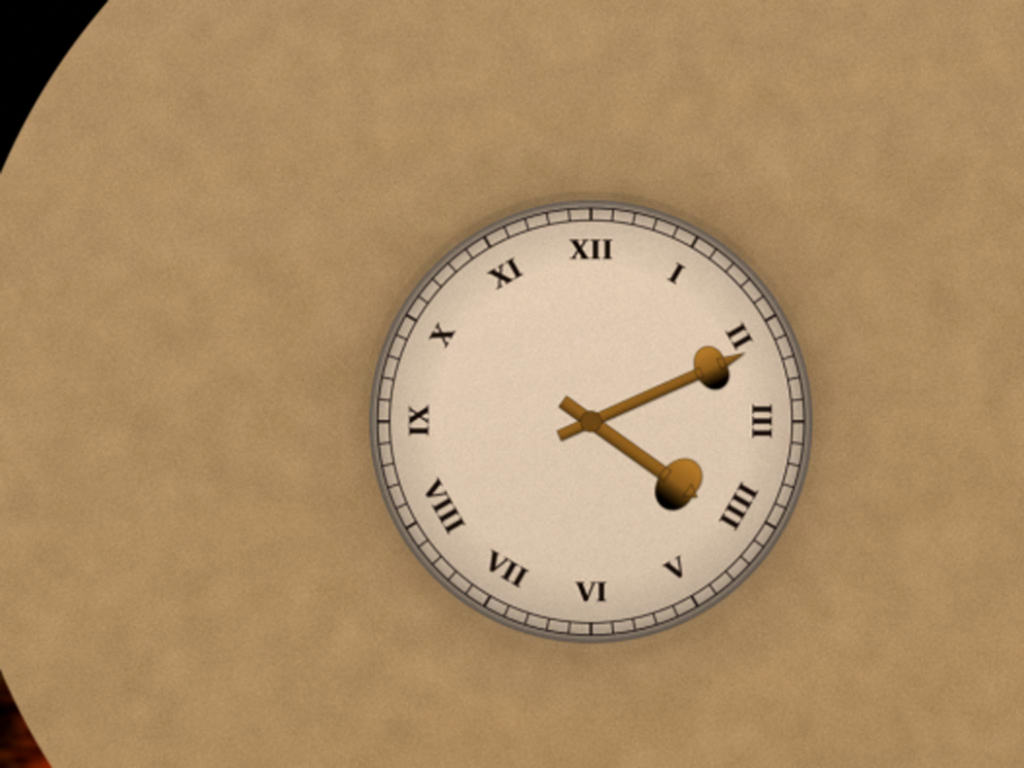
4 h 11 min
